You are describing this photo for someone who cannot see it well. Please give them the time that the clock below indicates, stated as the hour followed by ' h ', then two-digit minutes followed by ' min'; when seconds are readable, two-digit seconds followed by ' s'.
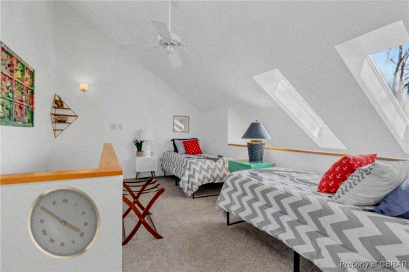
3 h 50 min
